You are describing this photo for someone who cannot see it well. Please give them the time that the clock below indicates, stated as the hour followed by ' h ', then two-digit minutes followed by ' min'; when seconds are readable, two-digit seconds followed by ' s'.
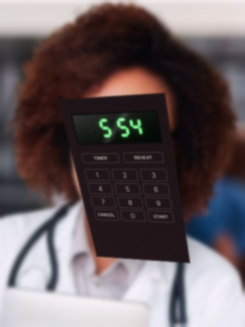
5 h 54 min
